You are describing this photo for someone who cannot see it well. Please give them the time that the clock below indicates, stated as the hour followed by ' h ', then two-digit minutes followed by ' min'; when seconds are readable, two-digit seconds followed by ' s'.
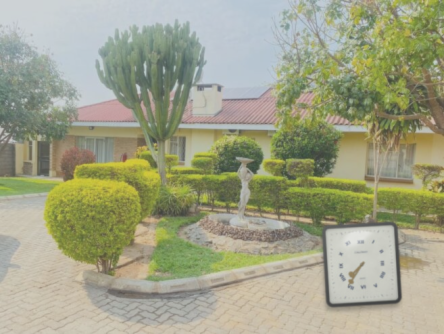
7 h 36 min
